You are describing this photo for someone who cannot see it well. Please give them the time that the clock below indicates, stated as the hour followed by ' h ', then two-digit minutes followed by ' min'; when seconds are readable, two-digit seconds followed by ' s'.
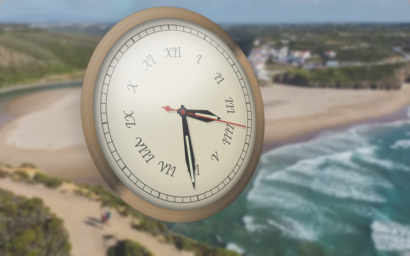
3 h 30 min 18 s
